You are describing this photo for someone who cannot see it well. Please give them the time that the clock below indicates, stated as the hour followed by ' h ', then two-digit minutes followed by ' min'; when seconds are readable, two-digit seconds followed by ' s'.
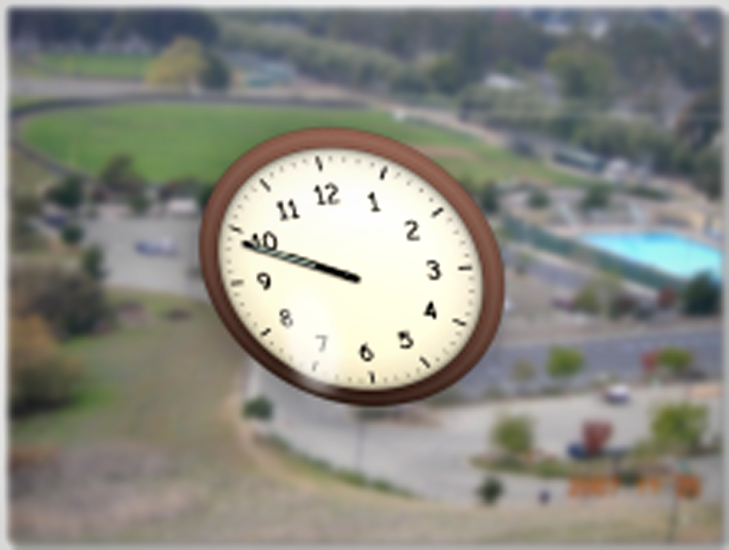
9 h 49 min
